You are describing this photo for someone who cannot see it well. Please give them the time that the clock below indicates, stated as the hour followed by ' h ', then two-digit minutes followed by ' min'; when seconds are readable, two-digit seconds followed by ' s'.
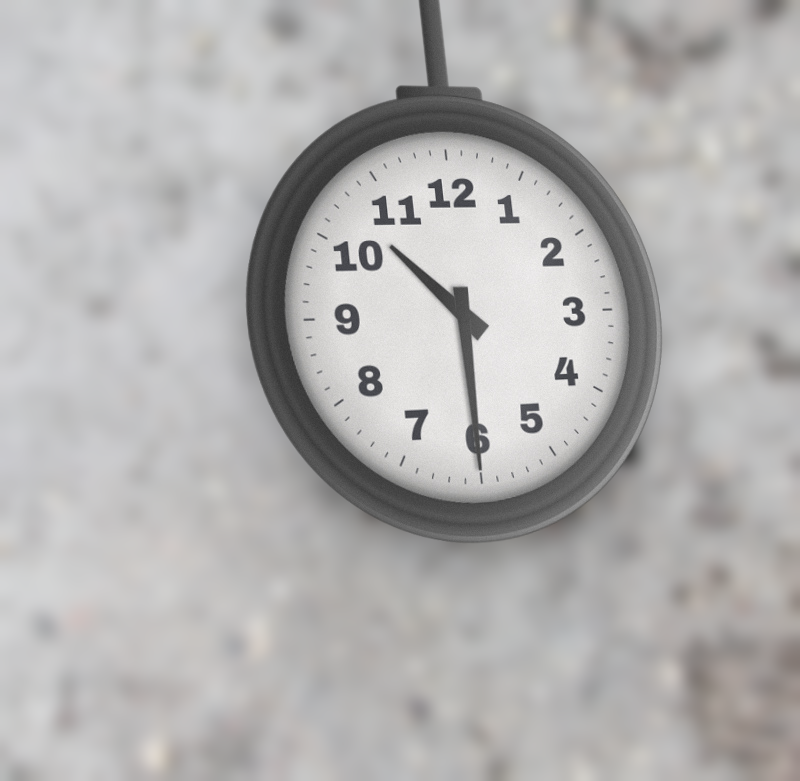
10 h 30 min
